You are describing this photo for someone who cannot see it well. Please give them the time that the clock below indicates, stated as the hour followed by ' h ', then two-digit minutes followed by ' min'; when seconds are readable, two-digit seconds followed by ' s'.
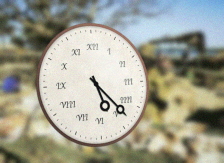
5 h 23 min
